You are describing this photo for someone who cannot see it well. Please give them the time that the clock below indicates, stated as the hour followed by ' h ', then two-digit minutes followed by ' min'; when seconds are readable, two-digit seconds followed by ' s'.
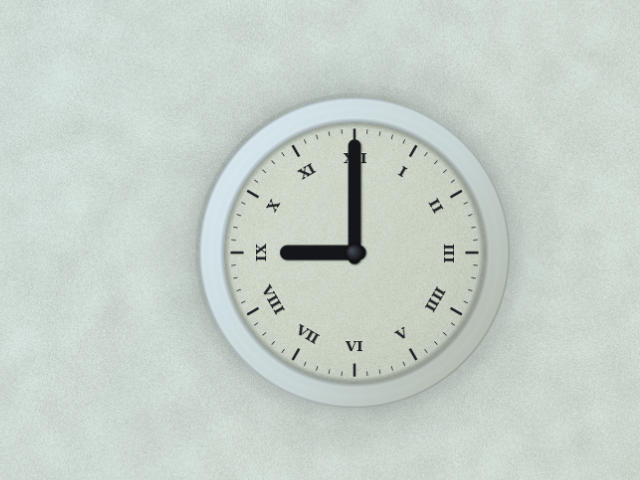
9 h 00 min
